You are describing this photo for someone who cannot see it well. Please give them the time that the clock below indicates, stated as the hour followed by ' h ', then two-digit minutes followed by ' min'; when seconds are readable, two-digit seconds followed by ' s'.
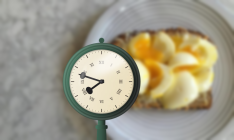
7 h 48 min
